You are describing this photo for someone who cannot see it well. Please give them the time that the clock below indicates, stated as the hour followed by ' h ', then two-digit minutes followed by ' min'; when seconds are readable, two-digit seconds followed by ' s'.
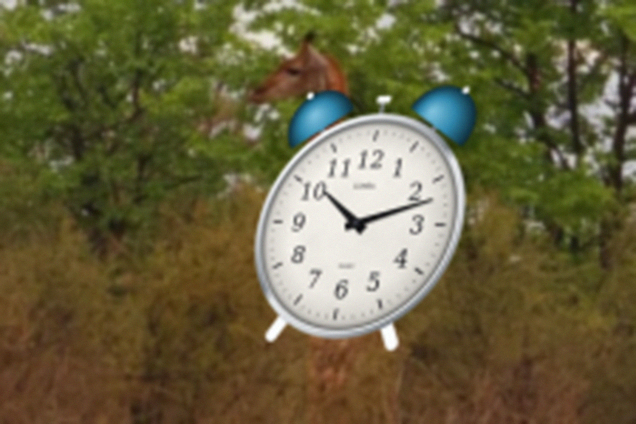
10 h 12 min
